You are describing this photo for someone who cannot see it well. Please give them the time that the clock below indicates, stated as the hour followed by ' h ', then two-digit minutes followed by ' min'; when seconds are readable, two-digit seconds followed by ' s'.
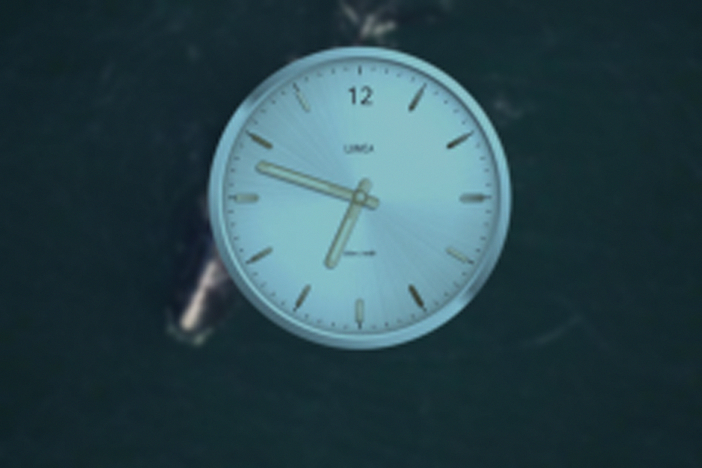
6 h 48 min
